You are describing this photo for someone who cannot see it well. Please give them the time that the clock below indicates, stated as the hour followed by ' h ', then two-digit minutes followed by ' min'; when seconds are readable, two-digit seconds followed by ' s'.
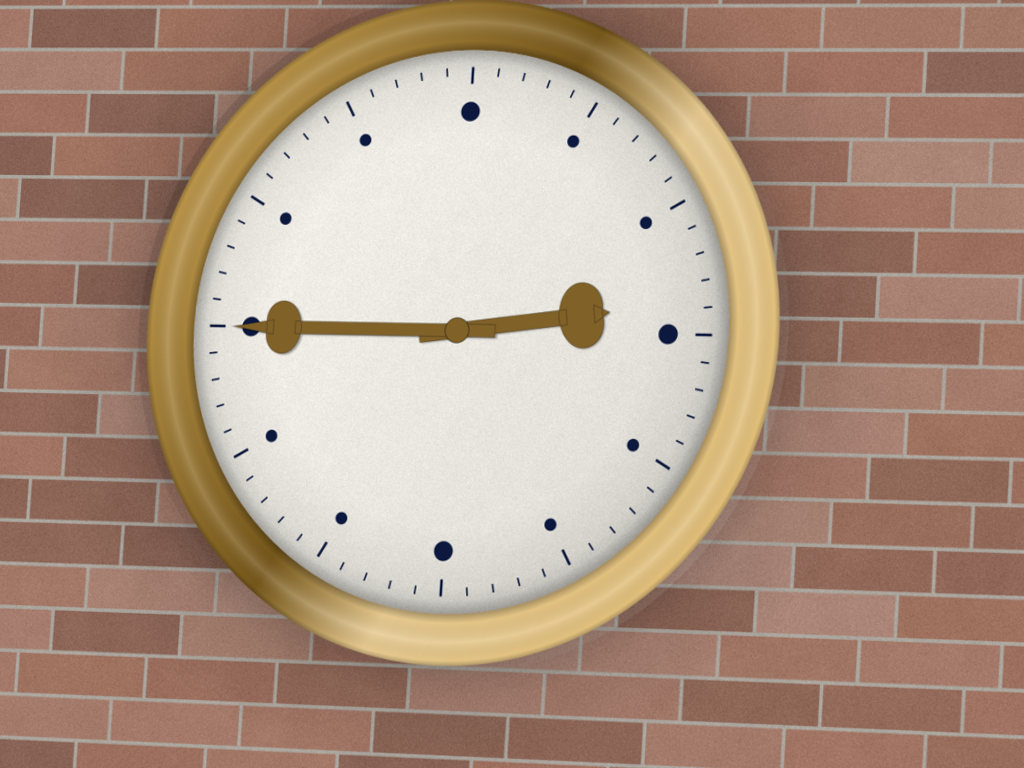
2 h 45 min
